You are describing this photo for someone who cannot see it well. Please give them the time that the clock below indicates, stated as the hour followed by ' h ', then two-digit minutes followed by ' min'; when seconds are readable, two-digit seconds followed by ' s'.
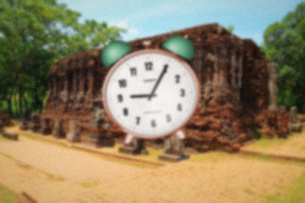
9 h 05 min
